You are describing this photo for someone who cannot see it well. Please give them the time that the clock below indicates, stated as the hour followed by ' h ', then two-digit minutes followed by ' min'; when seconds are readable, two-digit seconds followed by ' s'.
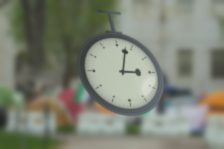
3 h 03 min
